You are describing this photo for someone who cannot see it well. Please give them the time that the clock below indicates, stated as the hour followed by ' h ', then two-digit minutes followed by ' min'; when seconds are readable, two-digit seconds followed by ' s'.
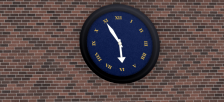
5 h 55 min
